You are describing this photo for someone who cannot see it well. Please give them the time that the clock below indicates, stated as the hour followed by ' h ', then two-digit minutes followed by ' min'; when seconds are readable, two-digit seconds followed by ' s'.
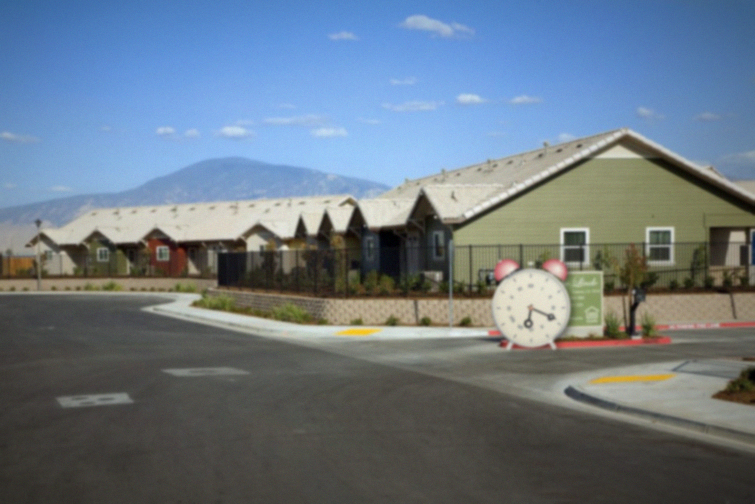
6 h 19 min
